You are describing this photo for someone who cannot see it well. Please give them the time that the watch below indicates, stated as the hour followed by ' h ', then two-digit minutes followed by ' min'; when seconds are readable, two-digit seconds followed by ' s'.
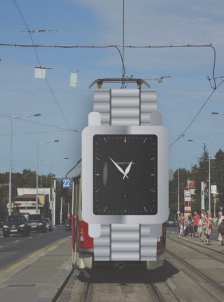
12 h 53 min
